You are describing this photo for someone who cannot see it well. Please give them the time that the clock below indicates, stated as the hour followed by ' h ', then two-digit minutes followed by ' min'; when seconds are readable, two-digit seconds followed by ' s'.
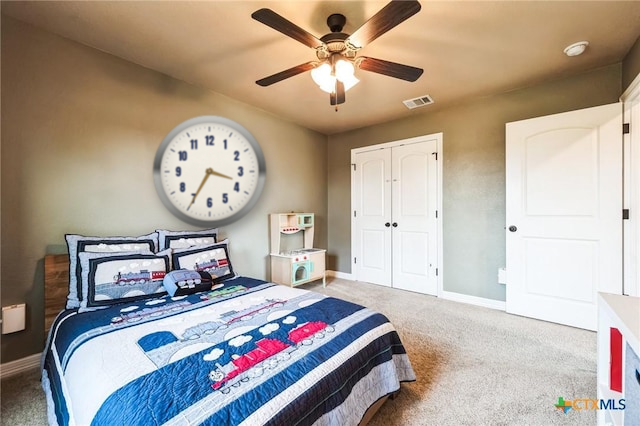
3 h 35 min
